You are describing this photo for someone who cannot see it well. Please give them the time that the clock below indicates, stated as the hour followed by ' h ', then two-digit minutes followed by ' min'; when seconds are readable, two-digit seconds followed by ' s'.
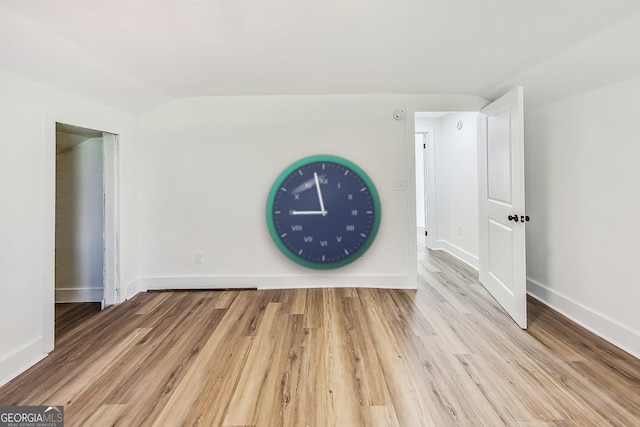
8 h 58 min
